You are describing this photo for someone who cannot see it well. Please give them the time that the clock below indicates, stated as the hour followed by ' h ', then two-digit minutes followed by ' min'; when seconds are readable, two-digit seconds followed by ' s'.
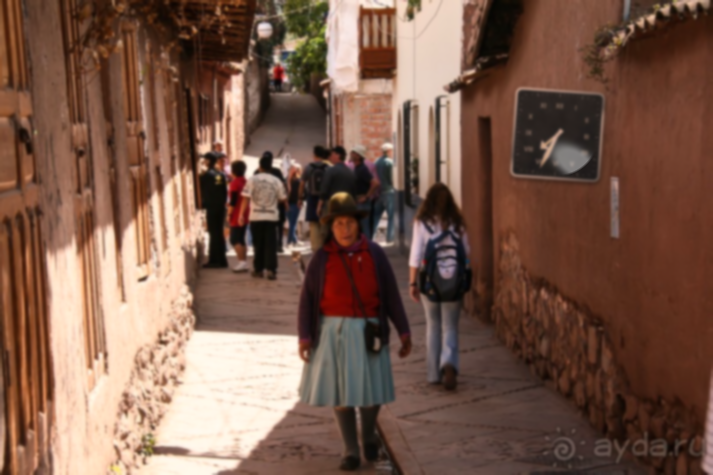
7 h 34 min
